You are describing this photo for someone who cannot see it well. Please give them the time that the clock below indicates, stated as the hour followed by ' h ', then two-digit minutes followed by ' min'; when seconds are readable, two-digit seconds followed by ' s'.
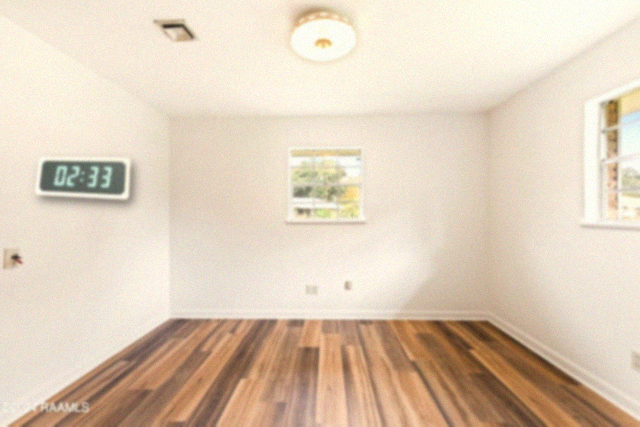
2 h 33 min
